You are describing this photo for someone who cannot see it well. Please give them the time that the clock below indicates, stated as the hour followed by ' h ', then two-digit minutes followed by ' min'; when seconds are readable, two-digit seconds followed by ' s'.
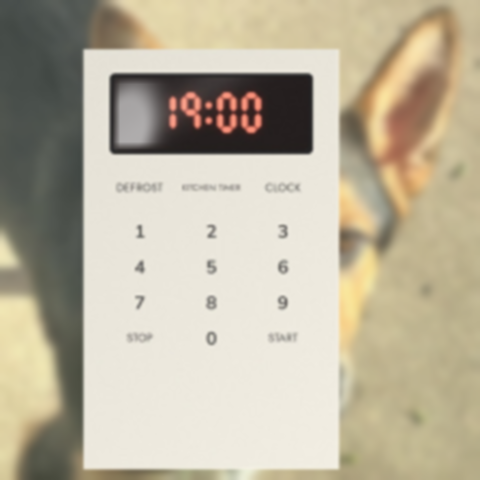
19 h 00 min
